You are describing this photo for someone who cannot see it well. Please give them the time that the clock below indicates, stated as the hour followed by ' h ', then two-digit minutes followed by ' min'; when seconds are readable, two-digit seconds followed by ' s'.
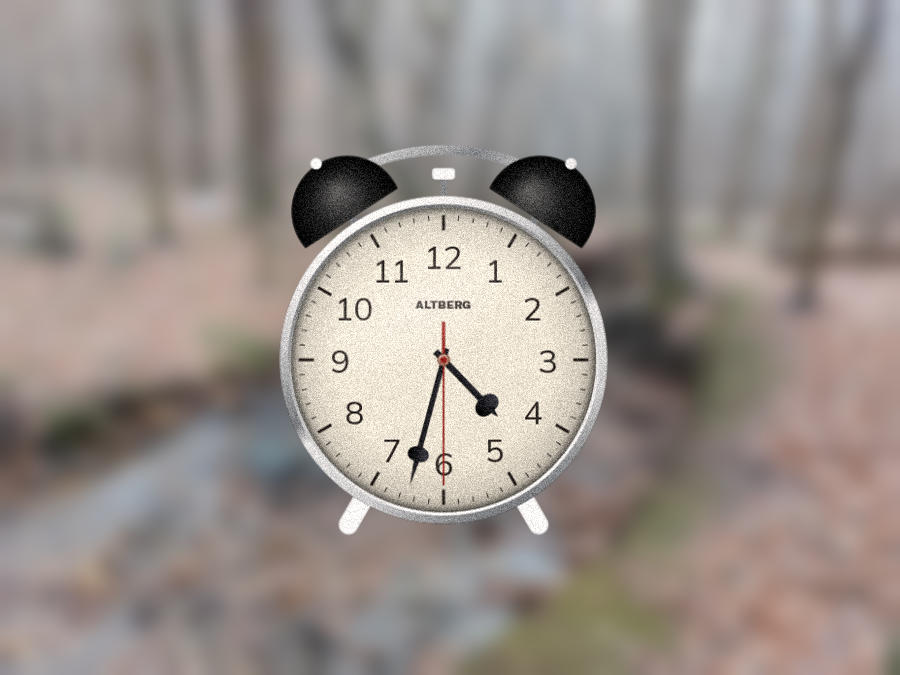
4 h 32 min 30 s
